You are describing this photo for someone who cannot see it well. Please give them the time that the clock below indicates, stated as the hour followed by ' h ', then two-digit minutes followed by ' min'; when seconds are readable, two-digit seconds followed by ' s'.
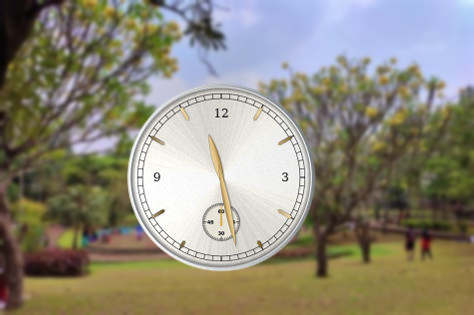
11 h 28 min
